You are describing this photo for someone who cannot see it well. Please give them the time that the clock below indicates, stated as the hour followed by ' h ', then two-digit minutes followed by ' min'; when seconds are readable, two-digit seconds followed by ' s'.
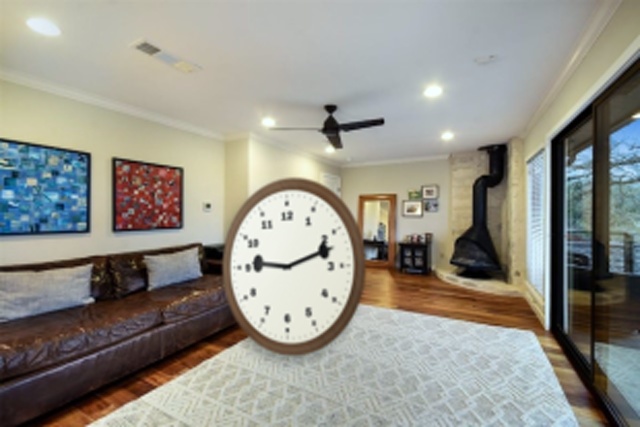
9 h 12 min
